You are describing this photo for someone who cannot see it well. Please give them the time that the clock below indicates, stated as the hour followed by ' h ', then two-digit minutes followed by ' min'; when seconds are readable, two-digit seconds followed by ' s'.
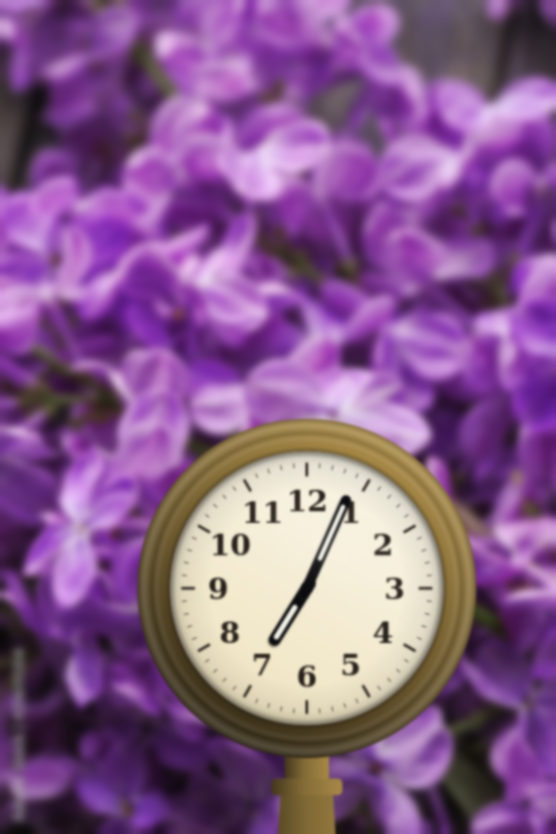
7 h 04 min
